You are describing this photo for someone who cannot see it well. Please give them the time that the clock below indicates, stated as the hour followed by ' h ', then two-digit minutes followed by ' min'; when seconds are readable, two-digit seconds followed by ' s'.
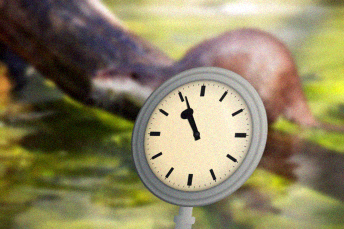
10 h 56 min
